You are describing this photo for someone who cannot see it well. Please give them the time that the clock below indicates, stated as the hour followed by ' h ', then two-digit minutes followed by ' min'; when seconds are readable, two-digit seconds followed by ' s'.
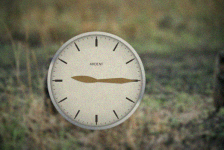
9 h 15 min
